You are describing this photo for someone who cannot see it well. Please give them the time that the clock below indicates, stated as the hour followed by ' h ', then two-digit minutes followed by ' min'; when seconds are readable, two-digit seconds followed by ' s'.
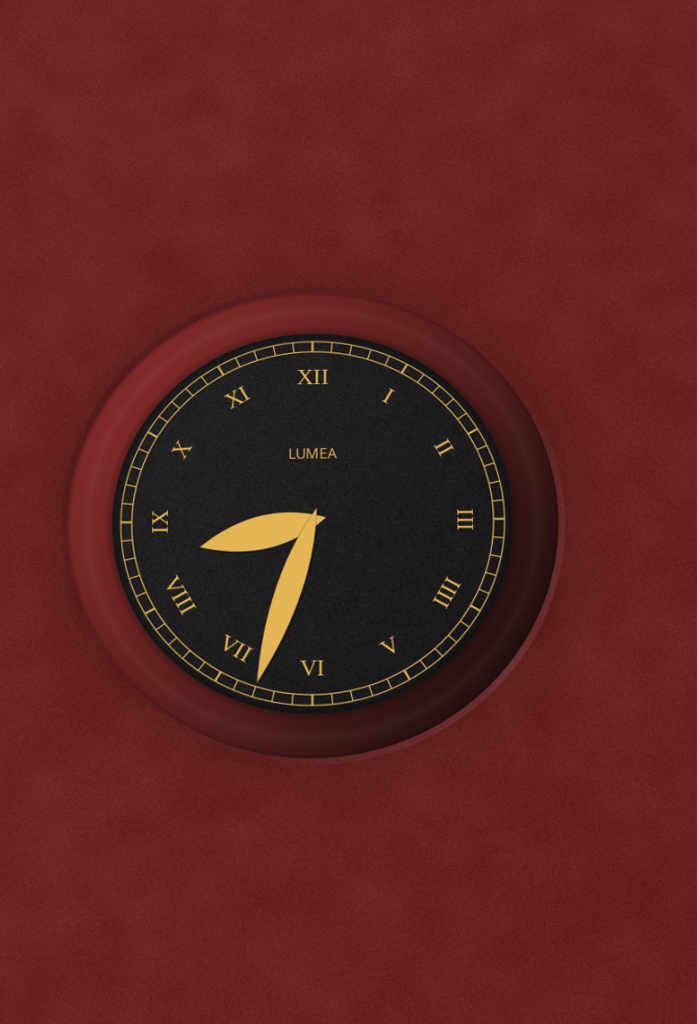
8 h 33 min
